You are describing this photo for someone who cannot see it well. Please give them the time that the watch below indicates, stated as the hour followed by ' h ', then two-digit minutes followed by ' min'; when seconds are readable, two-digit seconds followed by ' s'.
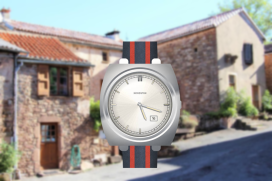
5 h 18 min
